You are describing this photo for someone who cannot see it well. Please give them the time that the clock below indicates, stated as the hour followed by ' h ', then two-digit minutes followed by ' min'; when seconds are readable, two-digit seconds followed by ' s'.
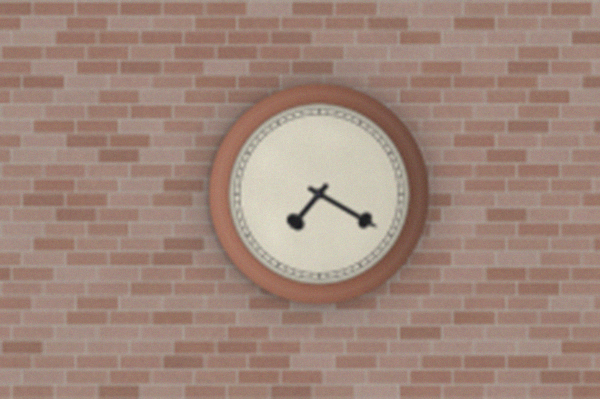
7 h 20 min
